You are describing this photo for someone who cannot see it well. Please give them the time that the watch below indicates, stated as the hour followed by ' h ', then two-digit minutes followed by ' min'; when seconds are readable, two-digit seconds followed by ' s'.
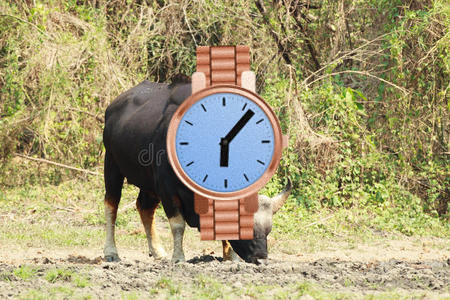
6 h 07 min
